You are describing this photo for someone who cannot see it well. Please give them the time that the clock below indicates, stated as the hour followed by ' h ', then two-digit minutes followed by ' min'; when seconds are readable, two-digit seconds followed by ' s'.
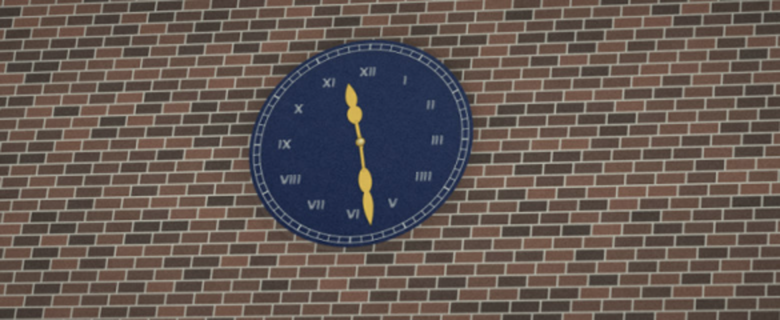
11 h 28 min
